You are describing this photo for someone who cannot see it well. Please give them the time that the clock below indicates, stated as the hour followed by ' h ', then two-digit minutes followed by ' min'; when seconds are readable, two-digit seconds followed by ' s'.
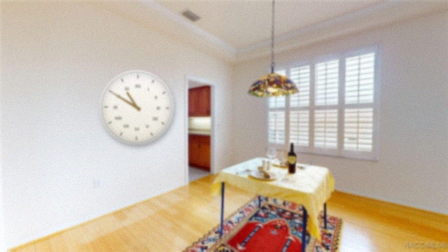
10 h 50 min
